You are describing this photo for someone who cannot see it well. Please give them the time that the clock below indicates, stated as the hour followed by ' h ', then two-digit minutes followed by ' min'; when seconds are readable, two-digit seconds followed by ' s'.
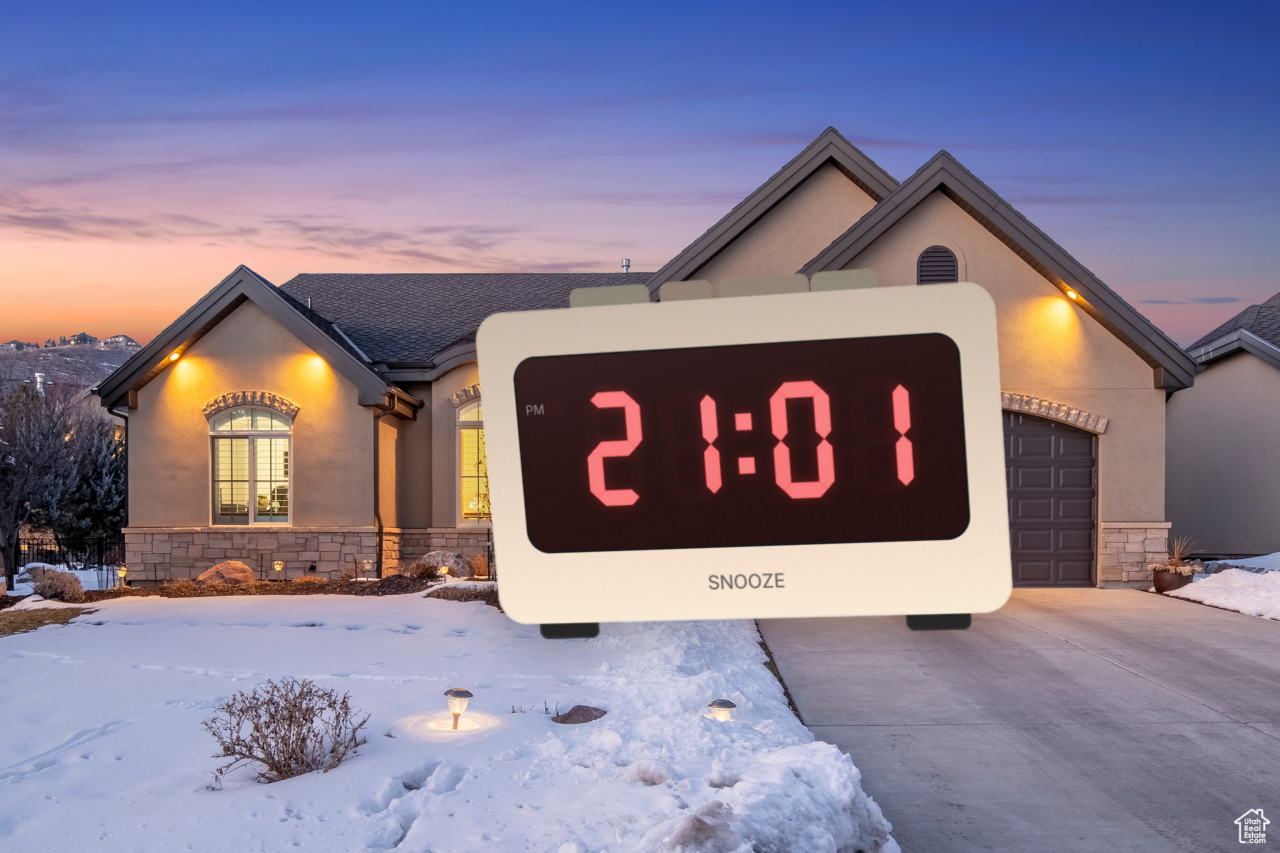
21 h 01 min
